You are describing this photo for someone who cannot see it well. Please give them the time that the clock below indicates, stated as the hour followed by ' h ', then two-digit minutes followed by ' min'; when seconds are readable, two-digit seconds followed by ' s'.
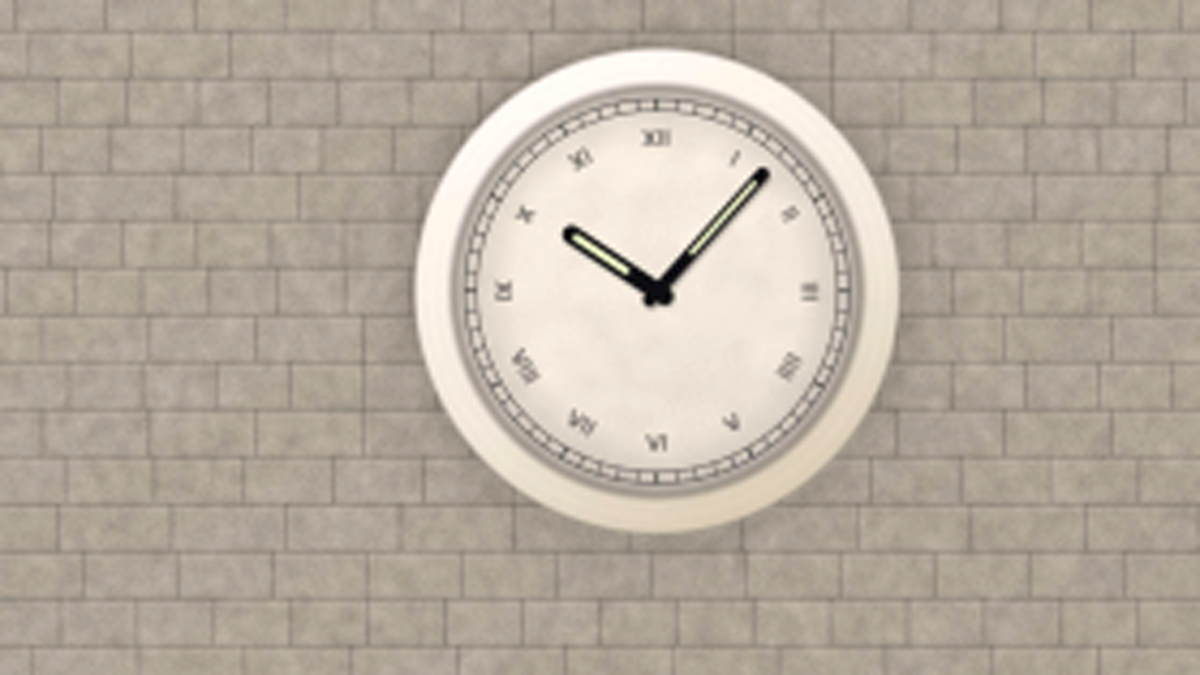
10 h 07 min
